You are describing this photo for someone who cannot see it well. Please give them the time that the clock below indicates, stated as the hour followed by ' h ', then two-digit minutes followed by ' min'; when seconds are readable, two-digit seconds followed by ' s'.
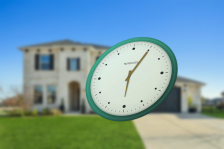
6 h 05 min
